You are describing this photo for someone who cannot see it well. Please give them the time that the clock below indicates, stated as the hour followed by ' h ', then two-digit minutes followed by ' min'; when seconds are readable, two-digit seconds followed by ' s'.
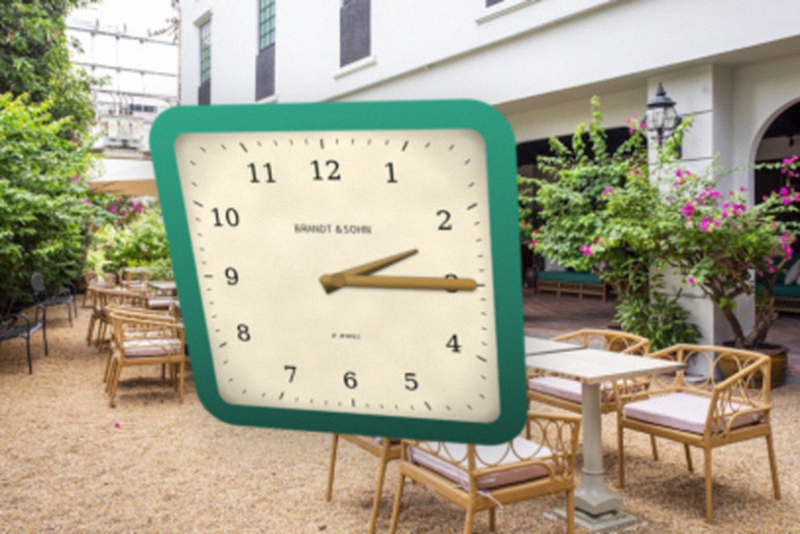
2 h 15 min
